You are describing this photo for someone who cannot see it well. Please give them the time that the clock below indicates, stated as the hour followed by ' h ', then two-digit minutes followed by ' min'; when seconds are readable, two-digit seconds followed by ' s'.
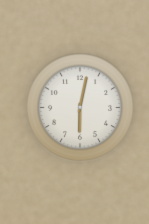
6 h 02 min
